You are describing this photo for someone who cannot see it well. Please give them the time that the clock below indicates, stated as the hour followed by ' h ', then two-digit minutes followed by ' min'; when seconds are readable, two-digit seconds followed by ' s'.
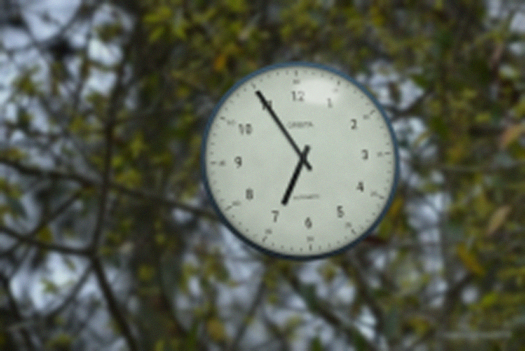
6 h 55 min
